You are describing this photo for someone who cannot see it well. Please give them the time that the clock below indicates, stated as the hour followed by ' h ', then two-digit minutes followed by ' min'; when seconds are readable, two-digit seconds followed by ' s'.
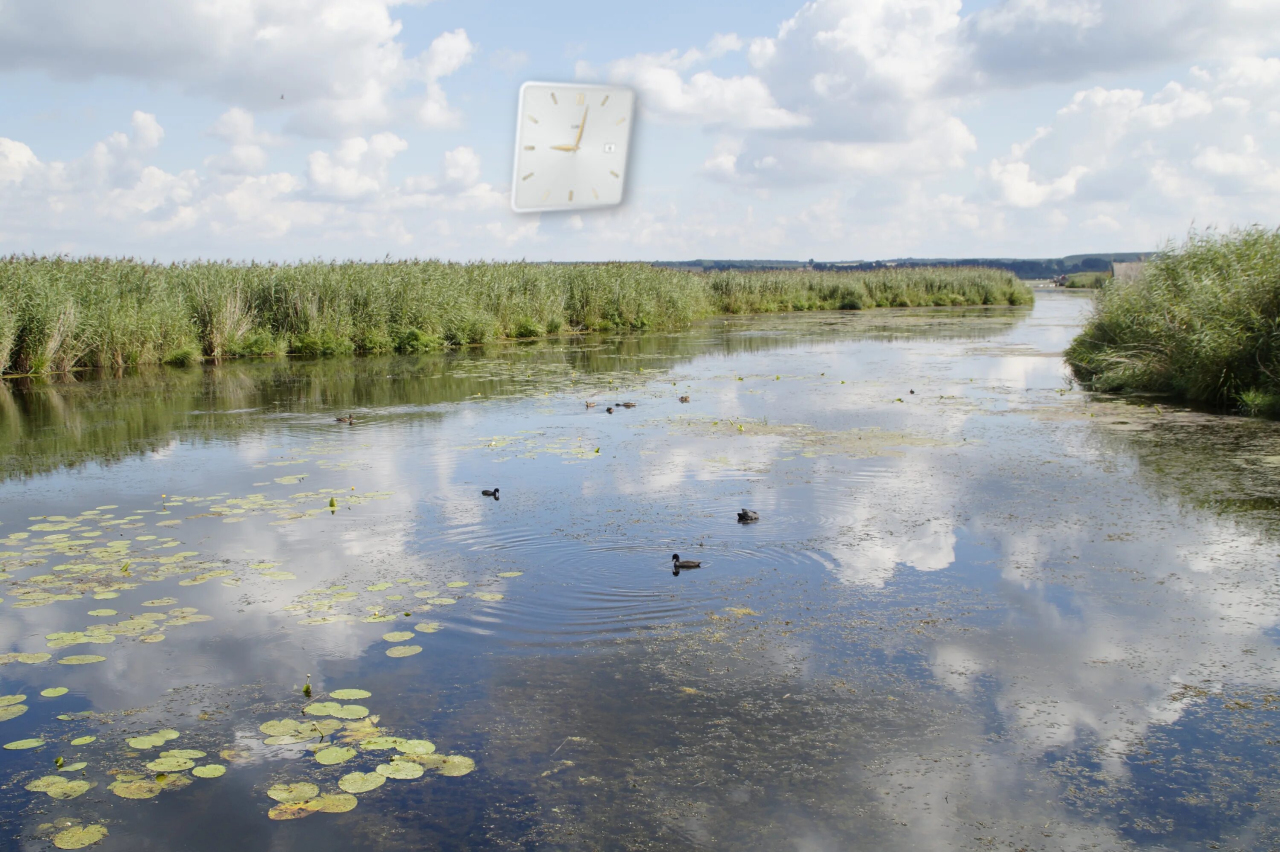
9 h 02 min
